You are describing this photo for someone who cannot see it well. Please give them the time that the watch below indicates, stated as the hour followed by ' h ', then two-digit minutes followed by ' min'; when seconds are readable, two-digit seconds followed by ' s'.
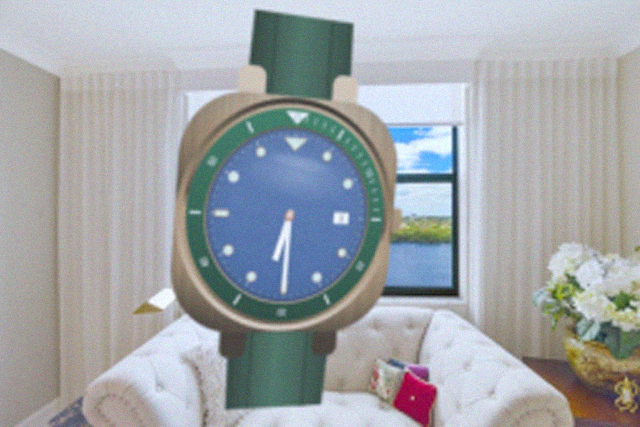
6 h 30 min
